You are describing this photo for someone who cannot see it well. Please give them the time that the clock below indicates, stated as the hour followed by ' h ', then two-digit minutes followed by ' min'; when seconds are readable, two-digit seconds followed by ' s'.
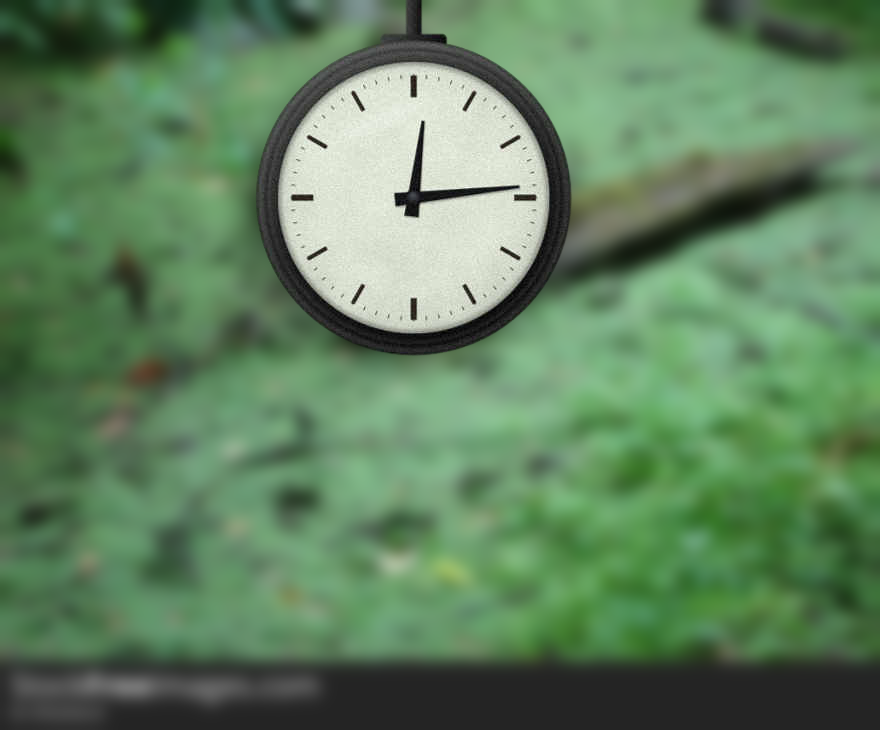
12 h 14 min
